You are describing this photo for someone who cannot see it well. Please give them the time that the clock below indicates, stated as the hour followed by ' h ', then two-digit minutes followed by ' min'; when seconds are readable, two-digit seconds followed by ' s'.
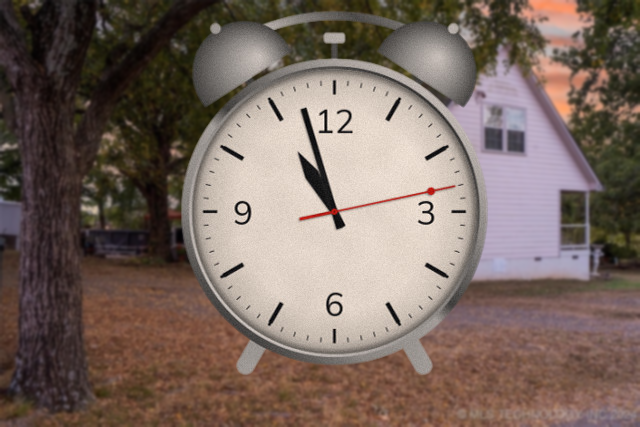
10 h 57 min 13 s
